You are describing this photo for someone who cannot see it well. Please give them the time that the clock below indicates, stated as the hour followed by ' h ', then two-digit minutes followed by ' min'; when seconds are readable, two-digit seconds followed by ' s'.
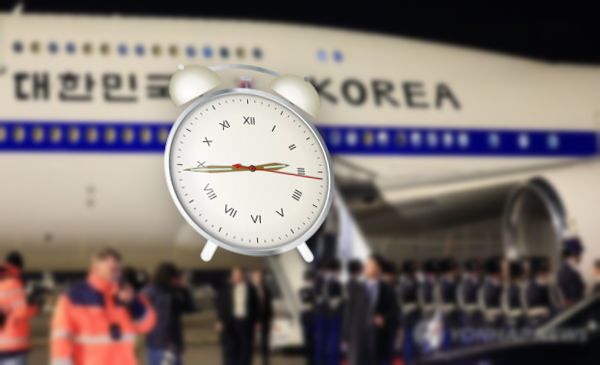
2 h 44 min 16 s
